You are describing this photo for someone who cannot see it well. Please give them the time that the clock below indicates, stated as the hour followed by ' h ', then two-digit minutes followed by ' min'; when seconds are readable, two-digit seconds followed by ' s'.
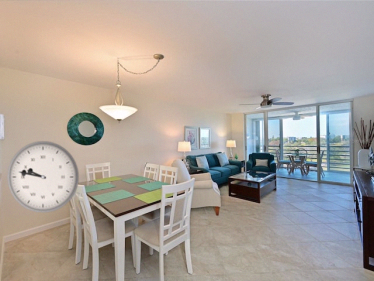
9 h 47 min
